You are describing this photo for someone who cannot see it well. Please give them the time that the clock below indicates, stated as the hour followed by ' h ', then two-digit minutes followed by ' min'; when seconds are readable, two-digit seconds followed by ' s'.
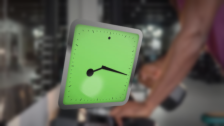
8 h 17 min
